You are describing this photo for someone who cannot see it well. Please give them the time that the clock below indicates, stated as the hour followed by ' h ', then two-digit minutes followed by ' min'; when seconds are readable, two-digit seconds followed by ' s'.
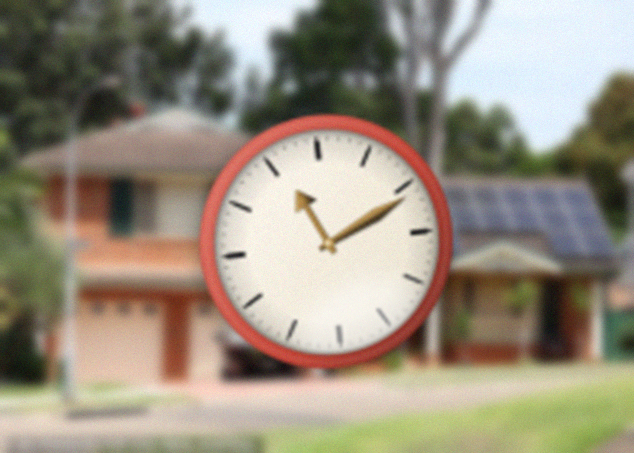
11 h 11 min
